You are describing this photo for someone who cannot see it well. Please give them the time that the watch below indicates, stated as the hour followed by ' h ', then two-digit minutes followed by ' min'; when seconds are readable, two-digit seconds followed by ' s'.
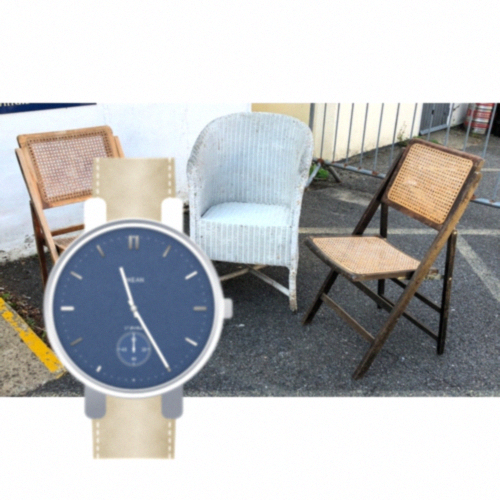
11 h 25 min
